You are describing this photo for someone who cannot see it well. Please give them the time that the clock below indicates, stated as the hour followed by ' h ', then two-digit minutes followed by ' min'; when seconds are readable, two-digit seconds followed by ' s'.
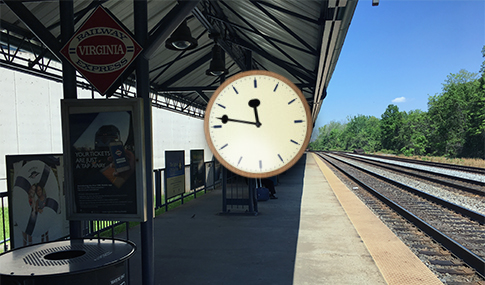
11 h 47 min
